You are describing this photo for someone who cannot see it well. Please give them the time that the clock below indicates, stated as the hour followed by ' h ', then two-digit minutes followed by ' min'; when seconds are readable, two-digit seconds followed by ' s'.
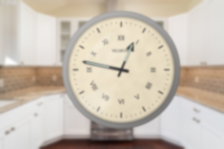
12 h 47 min
